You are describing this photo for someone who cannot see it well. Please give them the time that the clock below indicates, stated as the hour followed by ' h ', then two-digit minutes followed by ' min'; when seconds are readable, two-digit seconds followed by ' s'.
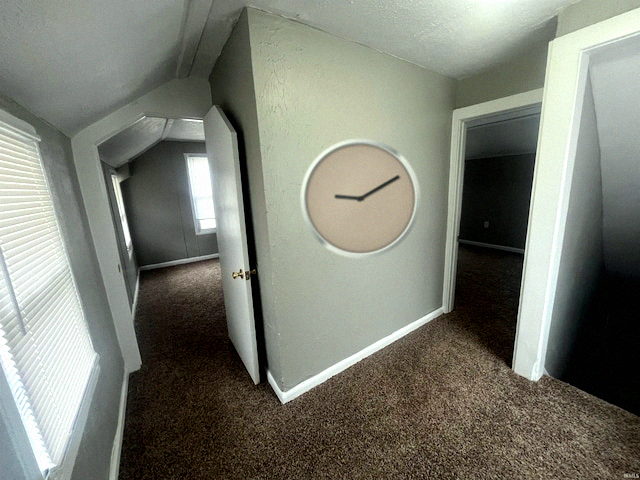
9 h 10 min
